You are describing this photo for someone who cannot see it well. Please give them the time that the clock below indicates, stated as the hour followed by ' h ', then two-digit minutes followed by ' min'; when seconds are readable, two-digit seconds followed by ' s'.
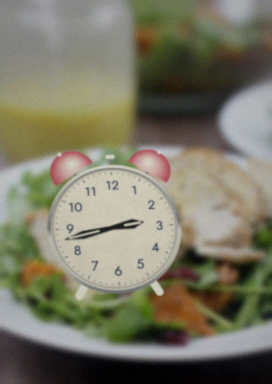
2 h 43 min
